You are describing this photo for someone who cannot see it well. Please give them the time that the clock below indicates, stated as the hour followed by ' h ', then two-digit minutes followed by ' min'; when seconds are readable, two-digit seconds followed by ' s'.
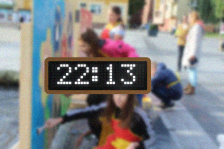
22 h 13 min
